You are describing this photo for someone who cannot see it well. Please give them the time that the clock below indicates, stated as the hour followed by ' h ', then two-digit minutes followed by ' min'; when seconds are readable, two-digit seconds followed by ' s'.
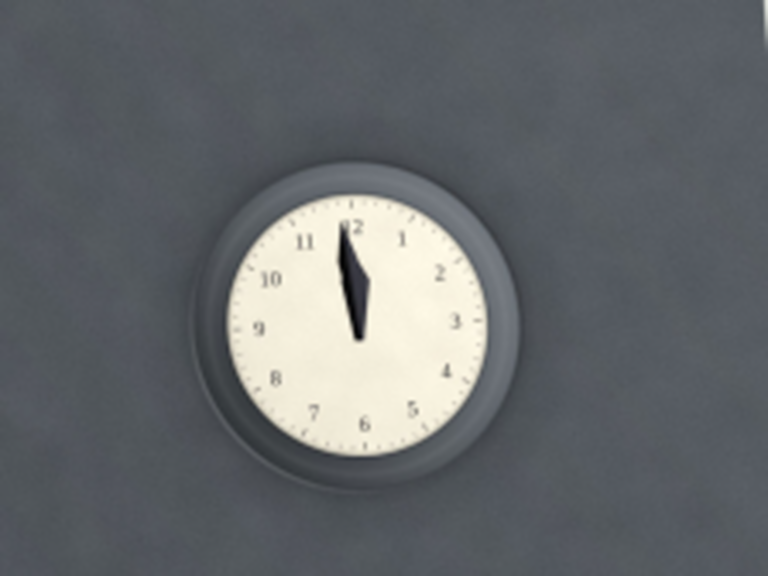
11 h 59 min
